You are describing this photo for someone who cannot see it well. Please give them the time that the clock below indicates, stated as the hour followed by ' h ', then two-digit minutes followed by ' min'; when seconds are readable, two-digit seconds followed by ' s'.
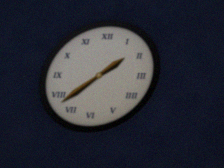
1 h 38 min
